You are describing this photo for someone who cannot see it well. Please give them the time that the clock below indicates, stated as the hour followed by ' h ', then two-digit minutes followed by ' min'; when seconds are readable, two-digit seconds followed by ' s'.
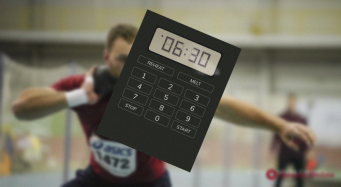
6 h 30 min
